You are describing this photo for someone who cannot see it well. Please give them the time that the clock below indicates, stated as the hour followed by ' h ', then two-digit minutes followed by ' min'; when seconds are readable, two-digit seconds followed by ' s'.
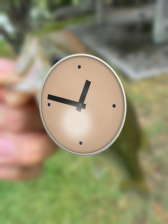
12 h 47 min
